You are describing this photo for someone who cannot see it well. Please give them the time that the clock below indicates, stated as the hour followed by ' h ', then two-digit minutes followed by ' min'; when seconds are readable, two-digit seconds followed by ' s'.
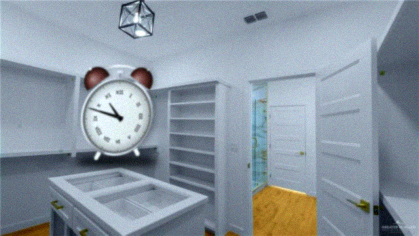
10 h 48 min
